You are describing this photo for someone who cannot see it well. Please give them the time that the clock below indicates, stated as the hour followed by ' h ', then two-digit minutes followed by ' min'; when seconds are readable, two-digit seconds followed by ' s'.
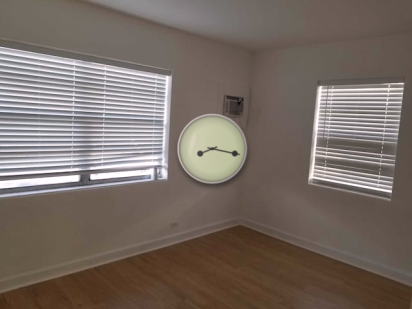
8 h 17 min
